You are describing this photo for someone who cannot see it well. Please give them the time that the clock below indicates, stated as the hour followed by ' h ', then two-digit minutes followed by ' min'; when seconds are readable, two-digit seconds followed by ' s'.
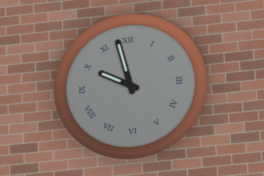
9 h 58 min
